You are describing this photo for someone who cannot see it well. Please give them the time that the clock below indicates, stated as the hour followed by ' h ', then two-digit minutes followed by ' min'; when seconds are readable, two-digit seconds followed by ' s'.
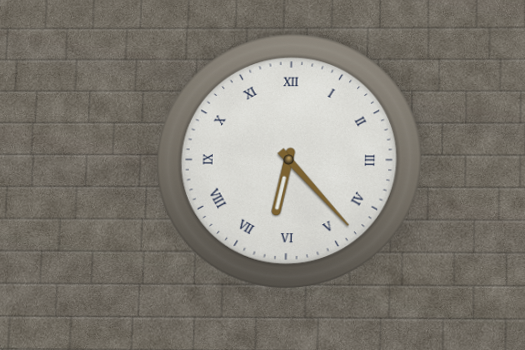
6 h 23 min
